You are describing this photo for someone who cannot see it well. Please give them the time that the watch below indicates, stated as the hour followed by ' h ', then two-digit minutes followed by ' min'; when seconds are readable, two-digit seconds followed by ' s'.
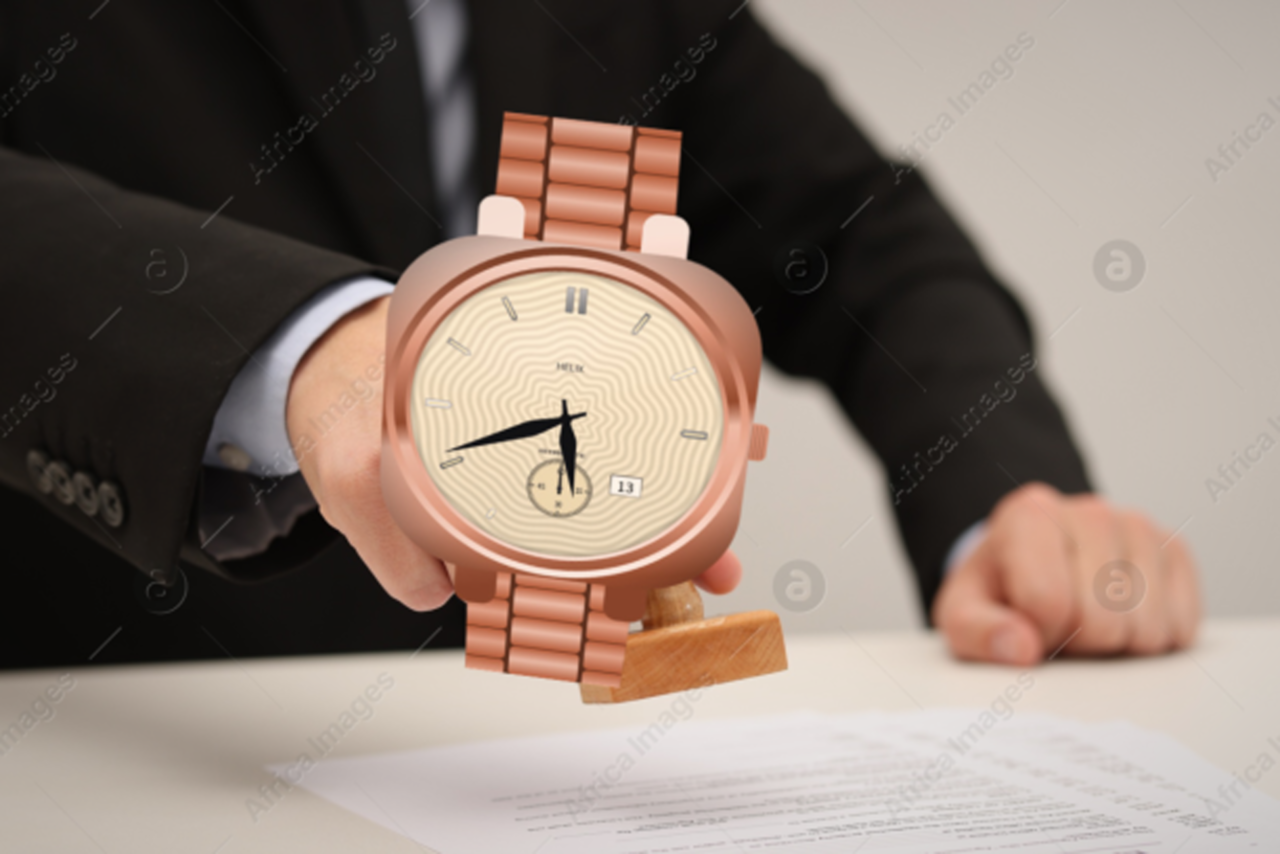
5 h 41 min
